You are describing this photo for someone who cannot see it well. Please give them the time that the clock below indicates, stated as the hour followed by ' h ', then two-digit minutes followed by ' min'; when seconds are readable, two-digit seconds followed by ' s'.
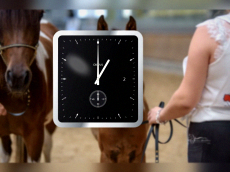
1 h 00 min
